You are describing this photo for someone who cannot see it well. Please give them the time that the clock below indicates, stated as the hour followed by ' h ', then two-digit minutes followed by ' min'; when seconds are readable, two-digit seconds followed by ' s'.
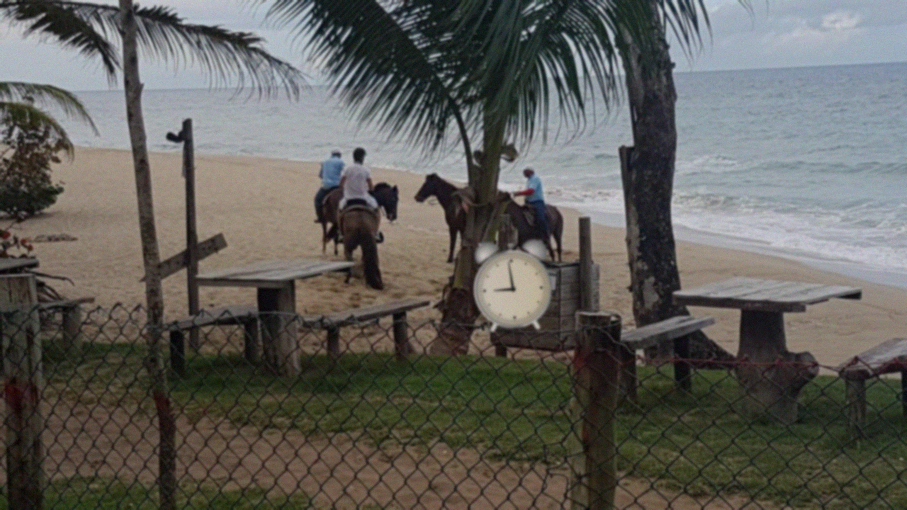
8 h 59 min
